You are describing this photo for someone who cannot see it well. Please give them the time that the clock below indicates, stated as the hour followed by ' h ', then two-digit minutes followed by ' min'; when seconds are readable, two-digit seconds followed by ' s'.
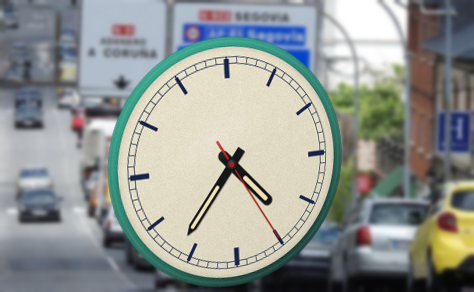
4 h 36 min 25 s
